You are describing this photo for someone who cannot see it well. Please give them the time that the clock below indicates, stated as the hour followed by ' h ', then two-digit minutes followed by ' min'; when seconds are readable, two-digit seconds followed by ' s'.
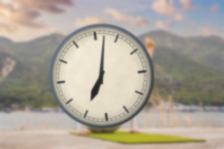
7 h 02 min
